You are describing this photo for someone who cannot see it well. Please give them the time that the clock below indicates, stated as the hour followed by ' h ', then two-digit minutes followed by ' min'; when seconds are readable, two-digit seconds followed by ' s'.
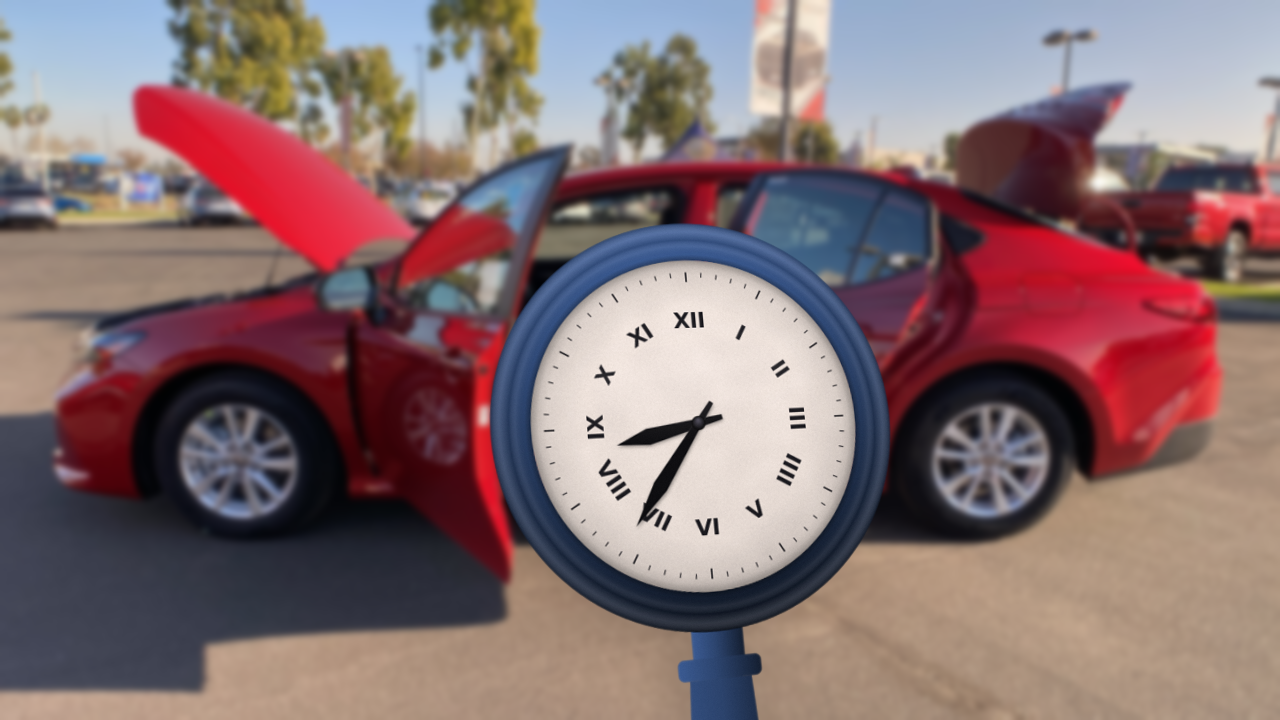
8 h 36 min
